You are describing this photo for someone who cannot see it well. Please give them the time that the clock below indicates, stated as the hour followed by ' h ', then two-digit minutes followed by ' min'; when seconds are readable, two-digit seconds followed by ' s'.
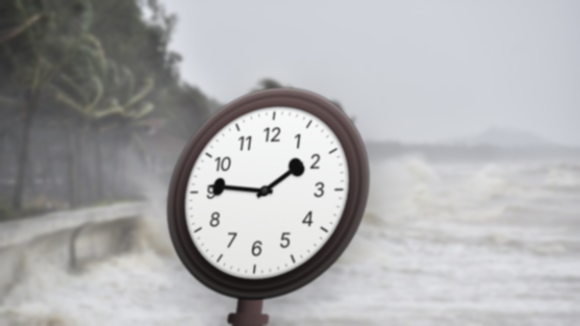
1 h 46 min
